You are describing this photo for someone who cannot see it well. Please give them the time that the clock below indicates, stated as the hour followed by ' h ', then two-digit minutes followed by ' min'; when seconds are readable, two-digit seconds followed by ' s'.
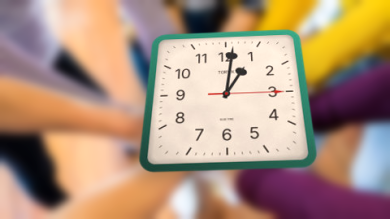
1 h 01 min 15 s
